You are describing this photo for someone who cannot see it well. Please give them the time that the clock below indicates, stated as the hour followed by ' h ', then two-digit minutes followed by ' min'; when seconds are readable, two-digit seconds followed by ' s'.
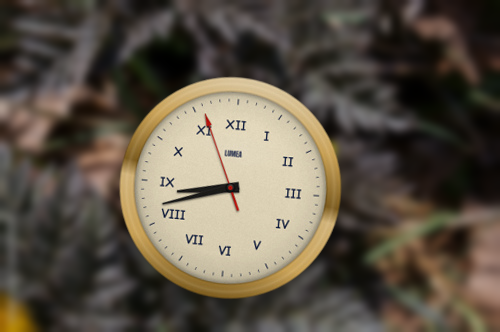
8 h 41 min 56 s
